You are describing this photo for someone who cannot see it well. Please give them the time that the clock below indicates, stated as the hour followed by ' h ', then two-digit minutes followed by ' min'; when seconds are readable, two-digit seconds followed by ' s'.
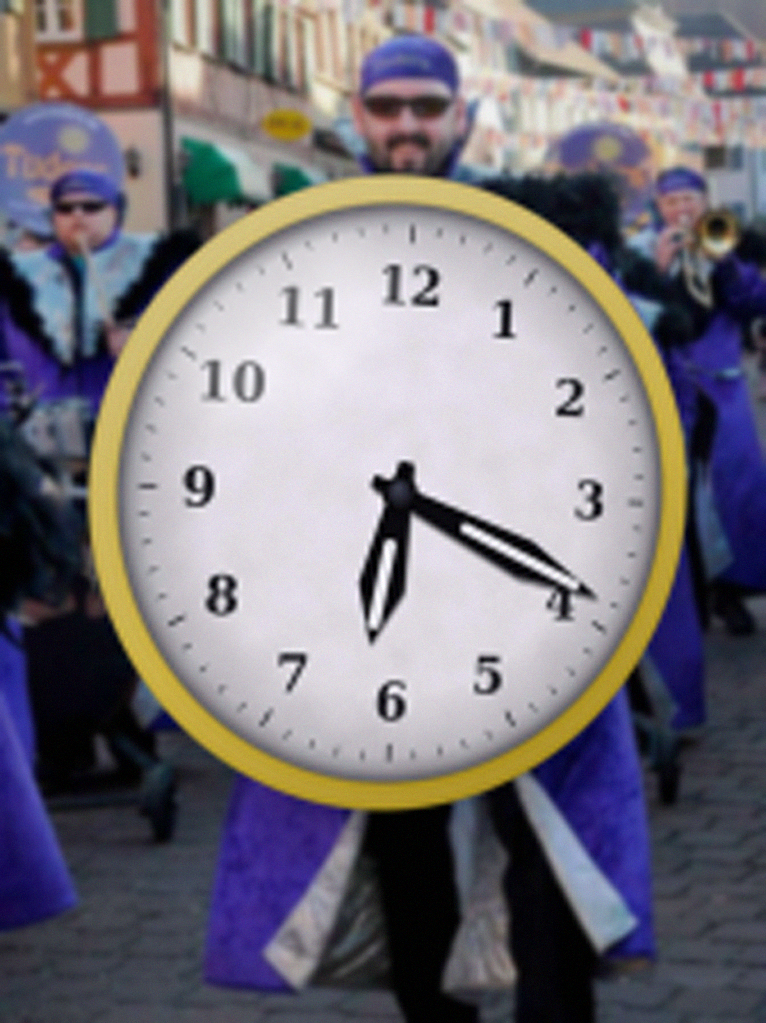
6 h 19 min
